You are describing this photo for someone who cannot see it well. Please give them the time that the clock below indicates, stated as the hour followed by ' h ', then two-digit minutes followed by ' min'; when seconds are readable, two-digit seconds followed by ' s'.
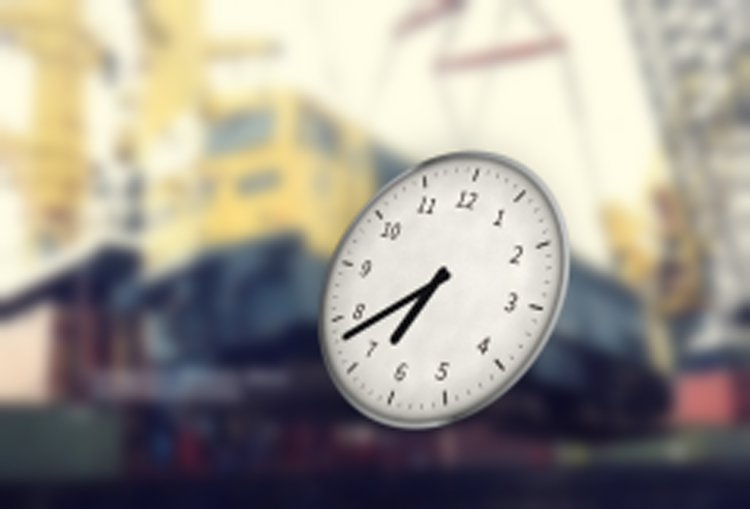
6 h 38 min
